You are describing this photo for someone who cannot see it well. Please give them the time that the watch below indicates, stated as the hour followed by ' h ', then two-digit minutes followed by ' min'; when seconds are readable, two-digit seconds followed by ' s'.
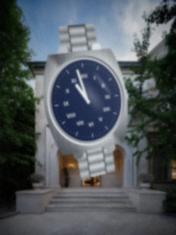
10 h 58 min
